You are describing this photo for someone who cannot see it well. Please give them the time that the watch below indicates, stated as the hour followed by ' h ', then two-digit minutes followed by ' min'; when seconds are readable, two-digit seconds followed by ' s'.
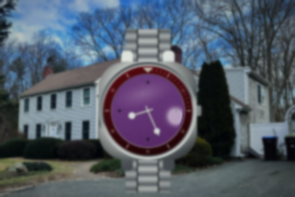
8 h 26 min
